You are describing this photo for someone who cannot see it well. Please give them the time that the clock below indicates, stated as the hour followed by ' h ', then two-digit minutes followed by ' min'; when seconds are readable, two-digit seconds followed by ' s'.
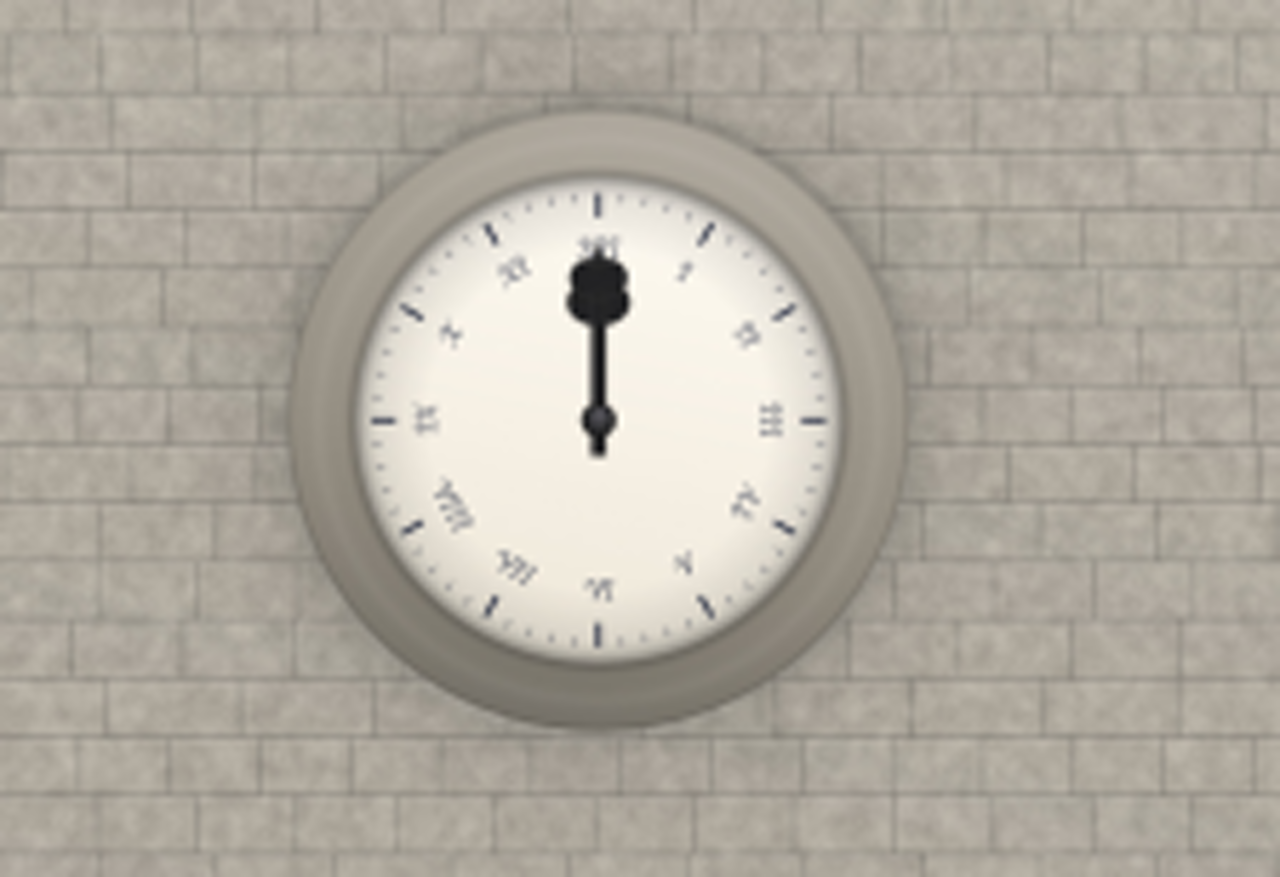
12 h 00 min
